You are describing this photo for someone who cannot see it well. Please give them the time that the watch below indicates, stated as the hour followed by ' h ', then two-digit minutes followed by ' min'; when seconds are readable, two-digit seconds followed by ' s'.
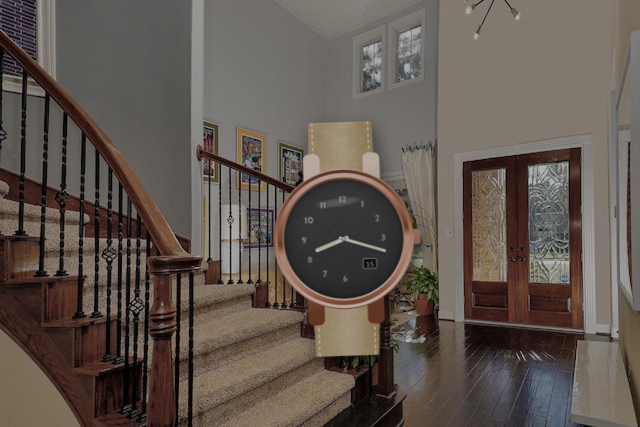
8 h 18 min
